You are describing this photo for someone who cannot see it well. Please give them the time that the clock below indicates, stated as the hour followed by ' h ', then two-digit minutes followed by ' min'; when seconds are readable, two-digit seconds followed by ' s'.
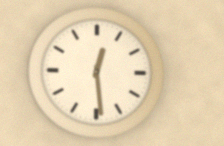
12 h 29 min
